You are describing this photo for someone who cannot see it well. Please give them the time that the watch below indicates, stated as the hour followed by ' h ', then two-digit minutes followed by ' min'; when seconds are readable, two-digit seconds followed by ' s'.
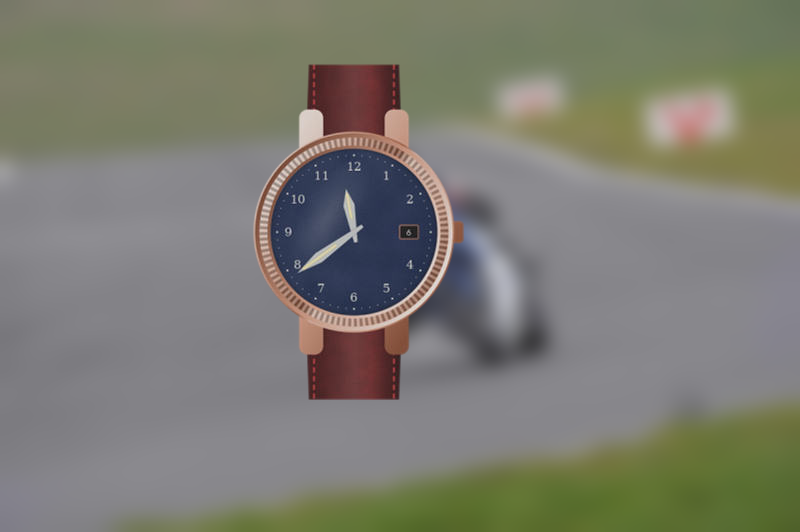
11 h 39 min
